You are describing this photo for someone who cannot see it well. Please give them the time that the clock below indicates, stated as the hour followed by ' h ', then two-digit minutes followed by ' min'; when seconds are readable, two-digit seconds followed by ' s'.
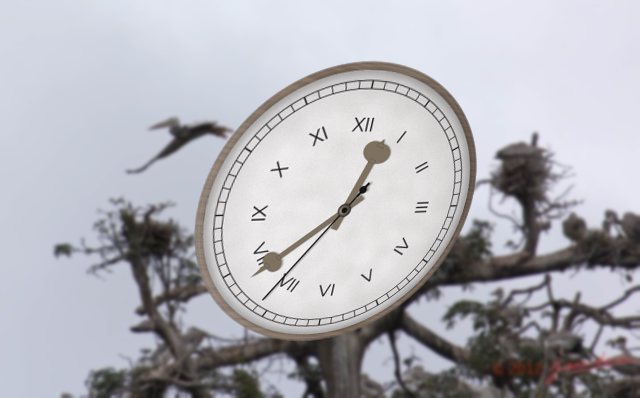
12 h 38 min 36 s
